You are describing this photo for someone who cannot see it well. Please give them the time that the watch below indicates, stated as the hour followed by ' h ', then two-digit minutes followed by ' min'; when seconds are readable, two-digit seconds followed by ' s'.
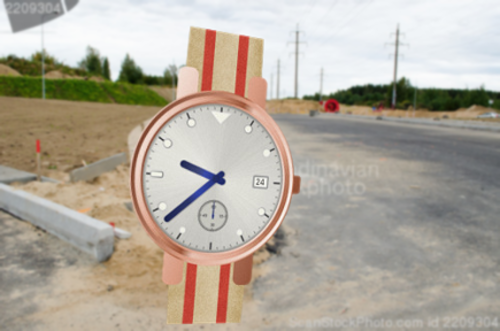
9 h 38 min
